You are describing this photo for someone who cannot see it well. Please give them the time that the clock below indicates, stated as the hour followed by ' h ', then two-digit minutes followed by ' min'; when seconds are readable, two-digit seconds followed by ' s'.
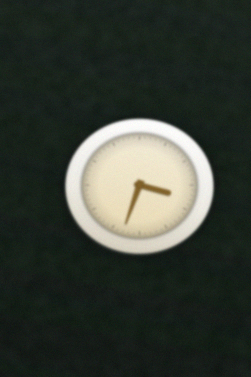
3 h 33 min
